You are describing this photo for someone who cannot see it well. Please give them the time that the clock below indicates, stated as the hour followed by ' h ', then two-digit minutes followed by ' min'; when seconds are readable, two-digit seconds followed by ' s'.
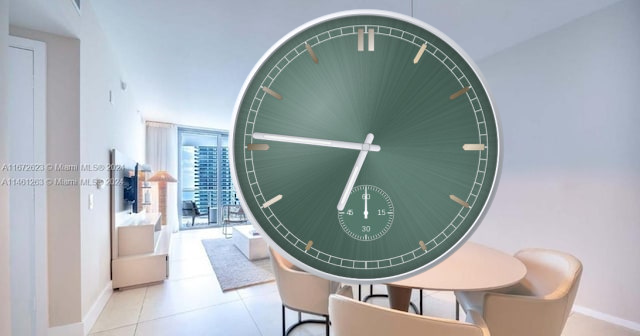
6 h 46 min
